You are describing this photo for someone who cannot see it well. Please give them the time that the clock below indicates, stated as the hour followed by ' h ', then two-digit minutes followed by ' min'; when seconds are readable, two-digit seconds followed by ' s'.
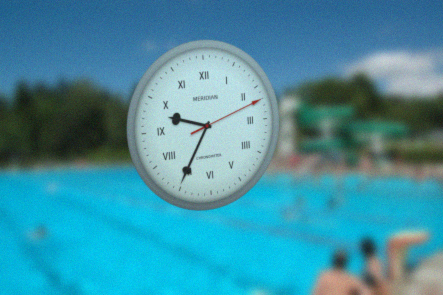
9 h 35 min 12 s
